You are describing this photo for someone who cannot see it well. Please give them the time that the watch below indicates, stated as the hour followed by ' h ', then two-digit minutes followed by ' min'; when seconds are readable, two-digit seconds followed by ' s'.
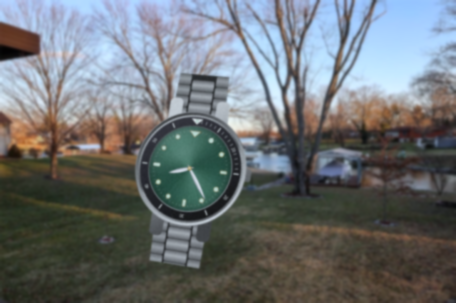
8 h 24 min
